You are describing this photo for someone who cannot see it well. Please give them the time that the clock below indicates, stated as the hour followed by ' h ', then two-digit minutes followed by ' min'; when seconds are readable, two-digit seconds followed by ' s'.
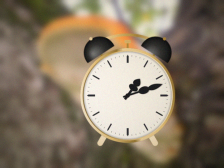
1 h 12 min
